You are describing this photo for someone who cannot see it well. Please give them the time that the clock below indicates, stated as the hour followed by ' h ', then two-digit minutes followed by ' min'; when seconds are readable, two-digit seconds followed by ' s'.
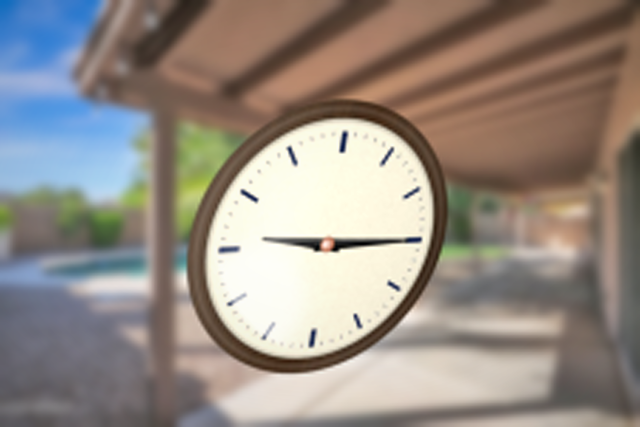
9 h 15 min
